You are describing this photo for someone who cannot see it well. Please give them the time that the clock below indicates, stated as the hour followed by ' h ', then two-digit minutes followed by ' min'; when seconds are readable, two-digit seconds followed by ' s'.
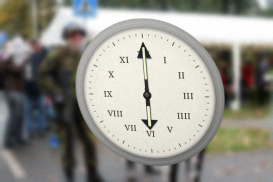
6 h 00 min
